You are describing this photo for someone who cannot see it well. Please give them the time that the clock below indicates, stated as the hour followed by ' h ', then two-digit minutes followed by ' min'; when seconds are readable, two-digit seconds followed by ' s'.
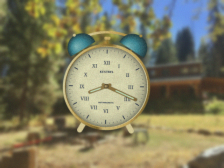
8 h 19 min
